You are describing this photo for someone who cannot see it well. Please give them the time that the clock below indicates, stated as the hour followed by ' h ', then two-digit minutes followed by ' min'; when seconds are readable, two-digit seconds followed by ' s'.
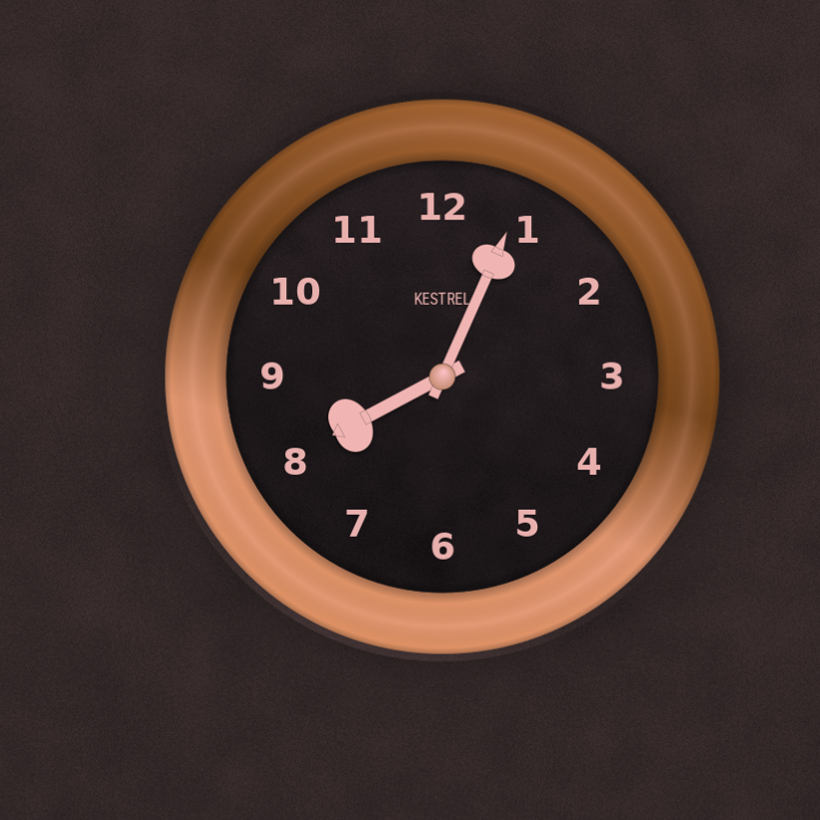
8 h 04 min
